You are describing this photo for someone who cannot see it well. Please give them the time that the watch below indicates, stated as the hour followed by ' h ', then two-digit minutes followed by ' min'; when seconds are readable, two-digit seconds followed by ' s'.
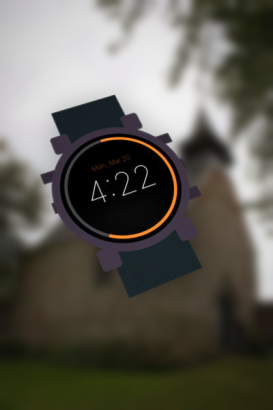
4 h 22 min
